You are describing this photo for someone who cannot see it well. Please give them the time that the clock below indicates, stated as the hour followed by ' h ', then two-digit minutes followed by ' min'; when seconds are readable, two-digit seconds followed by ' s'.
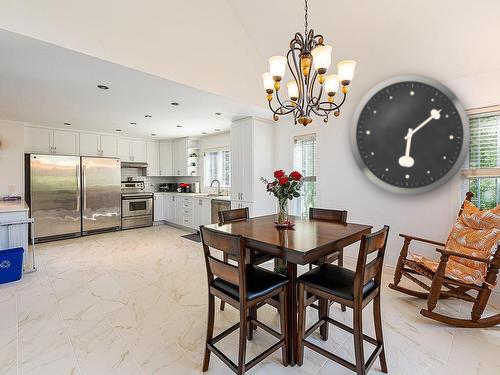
6 h 08 min
